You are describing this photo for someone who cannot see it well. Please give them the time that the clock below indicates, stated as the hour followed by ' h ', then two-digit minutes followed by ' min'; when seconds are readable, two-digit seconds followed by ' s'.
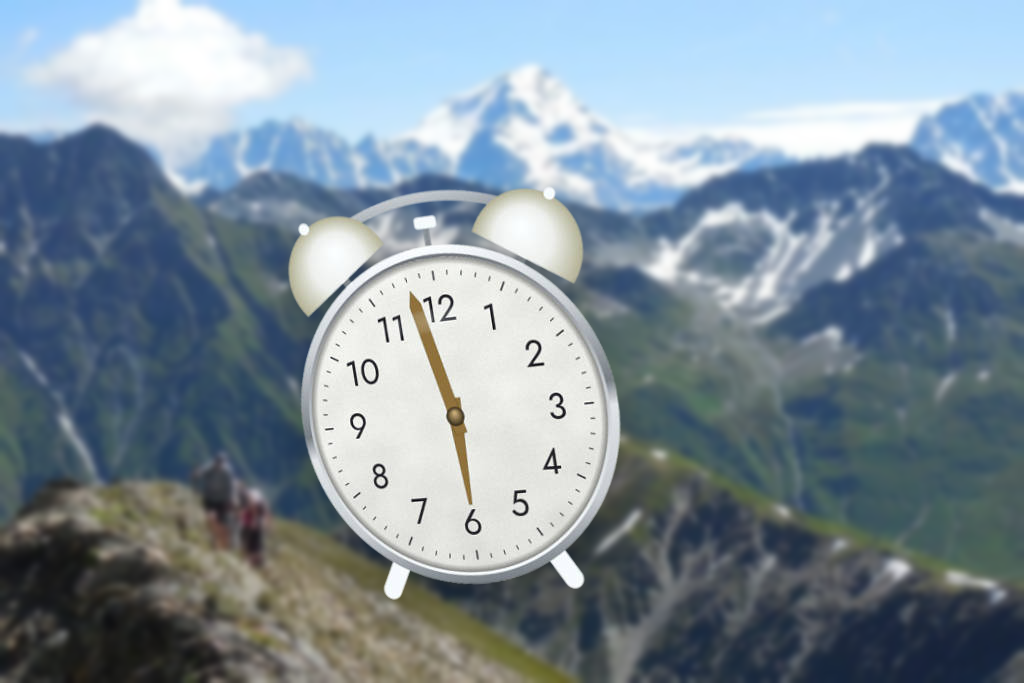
5 h 58 min
